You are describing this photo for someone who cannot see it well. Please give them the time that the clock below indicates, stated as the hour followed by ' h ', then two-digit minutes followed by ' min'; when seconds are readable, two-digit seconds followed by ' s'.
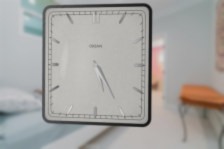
5 h 25 min
